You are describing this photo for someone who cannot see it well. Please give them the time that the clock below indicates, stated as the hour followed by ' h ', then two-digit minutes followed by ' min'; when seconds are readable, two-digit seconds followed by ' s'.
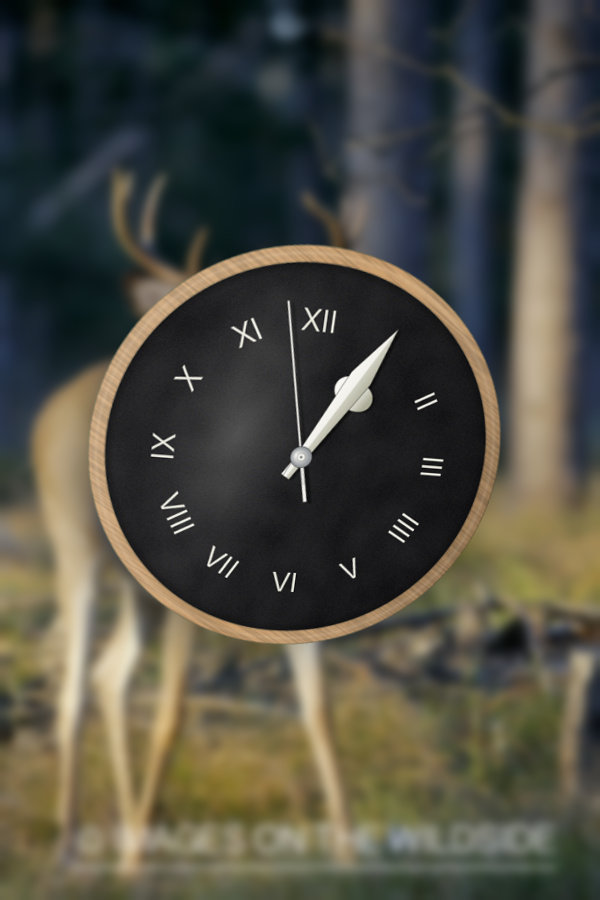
1 h 04 min 58 s
